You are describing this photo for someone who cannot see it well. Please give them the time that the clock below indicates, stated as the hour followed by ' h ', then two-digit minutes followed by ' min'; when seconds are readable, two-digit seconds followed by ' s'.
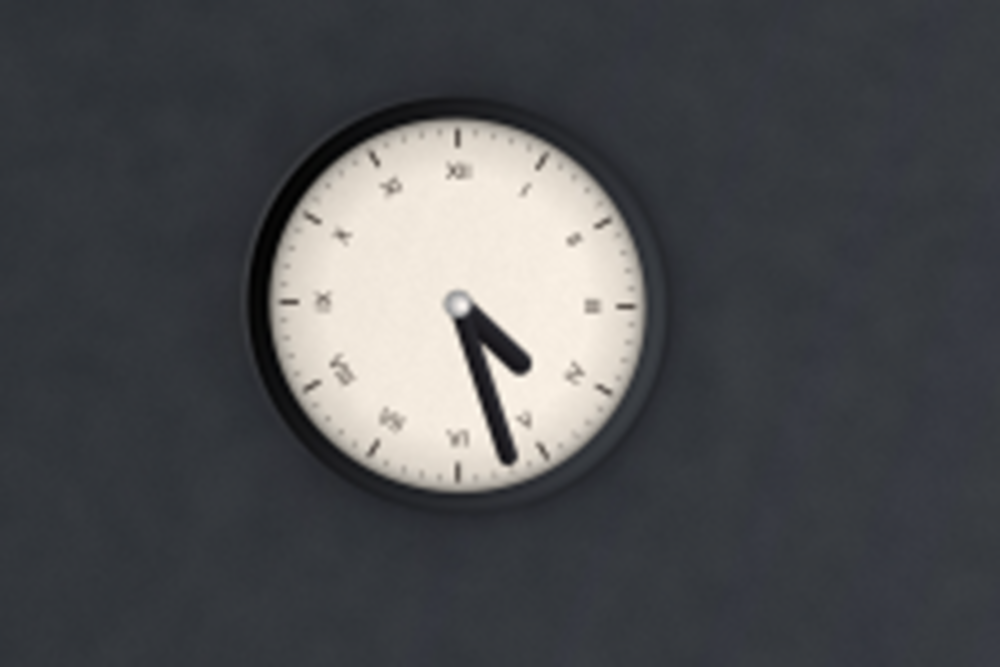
4 h 27 min
